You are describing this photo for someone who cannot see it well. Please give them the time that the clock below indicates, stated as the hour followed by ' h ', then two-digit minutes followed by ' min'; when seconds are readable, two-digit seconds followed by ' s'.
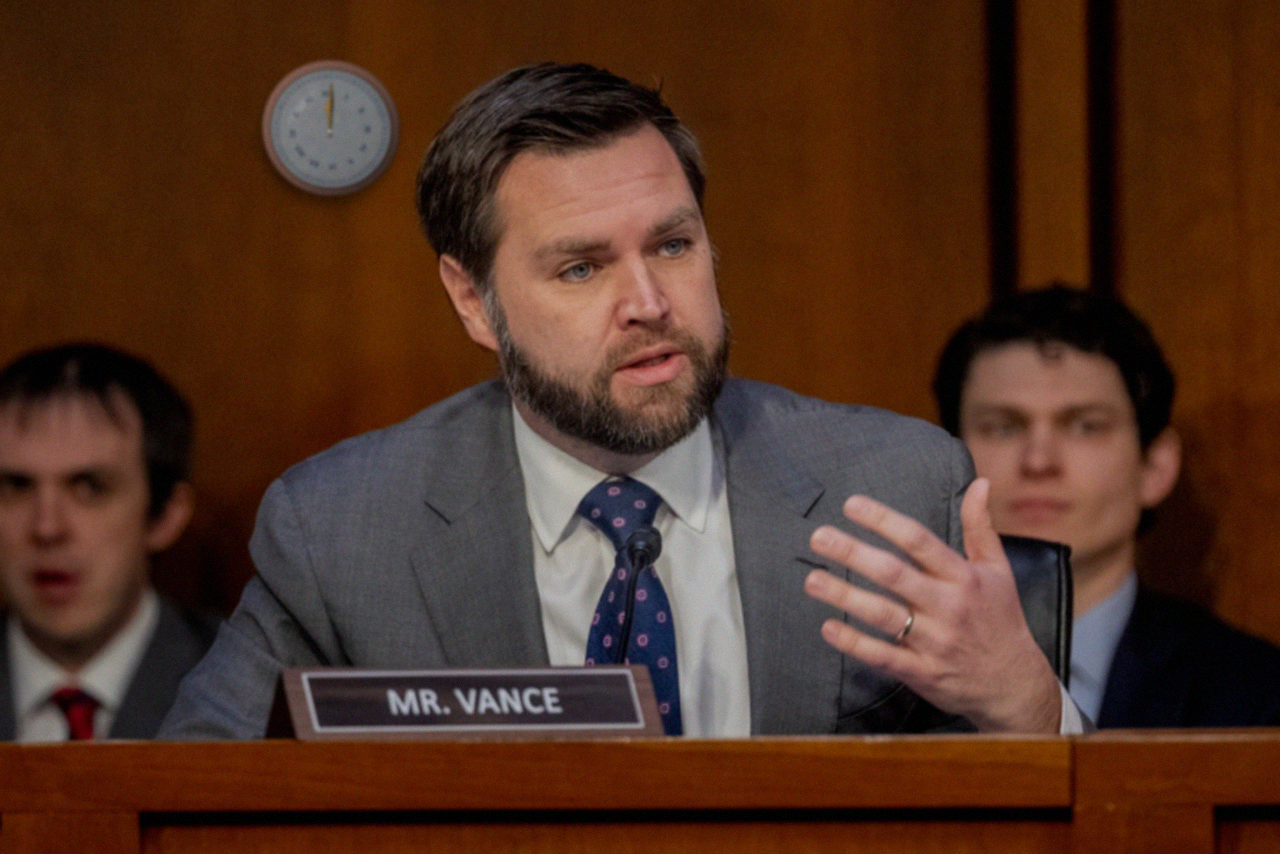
12 h 01 min
